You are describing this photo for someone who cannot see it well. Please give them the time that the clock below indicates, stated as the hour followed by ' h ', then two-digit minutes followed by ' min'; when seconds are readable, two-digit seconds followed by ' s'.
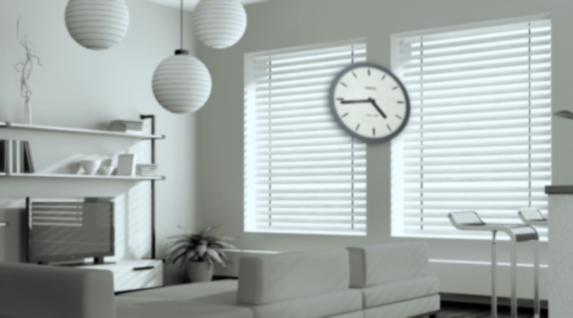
4 h 44 min
